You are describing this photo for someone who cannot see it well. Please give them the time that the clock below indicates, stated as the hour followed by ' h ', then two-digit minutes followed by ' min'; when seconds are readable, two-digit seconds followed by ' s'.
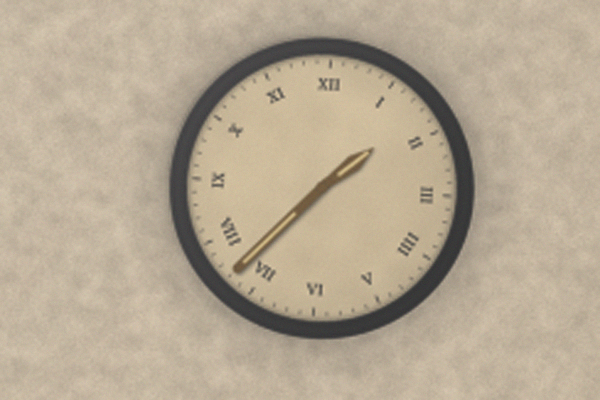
1 h 37 min
